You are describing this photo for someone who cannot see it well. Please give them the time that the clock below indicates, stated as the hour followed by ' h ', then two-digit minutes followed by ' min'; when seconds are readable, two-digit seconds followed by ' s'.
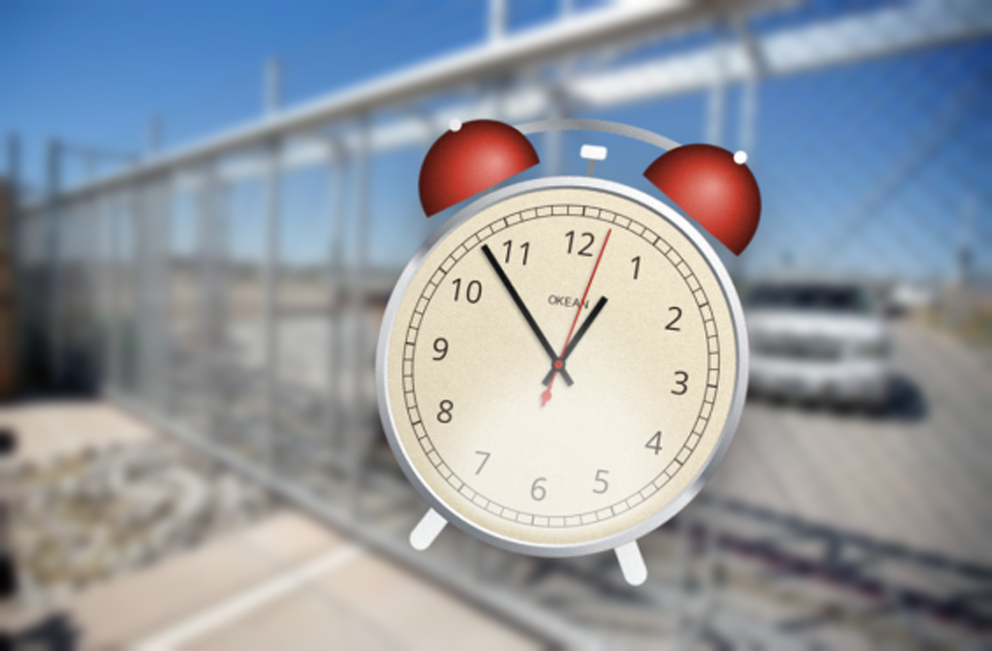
12 h 53 min 02 s
